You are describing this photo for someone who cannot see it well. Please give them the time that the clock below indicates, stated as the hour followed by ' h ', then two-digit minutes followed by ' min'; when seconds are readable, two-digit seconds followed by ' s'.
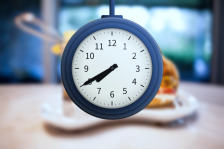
7 h 40 min
